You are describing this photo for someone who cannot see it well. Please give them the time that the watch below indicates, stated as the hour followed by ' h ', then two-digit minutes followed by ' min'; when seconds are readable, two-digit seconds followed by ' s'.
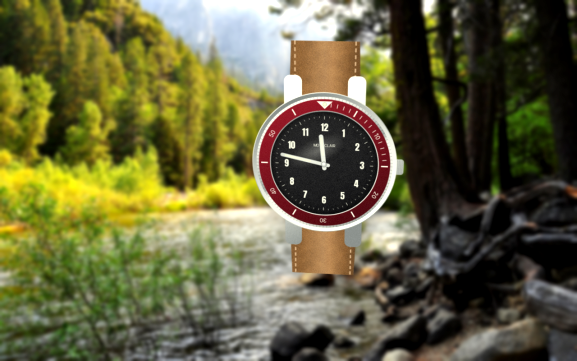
11 h 47 min
